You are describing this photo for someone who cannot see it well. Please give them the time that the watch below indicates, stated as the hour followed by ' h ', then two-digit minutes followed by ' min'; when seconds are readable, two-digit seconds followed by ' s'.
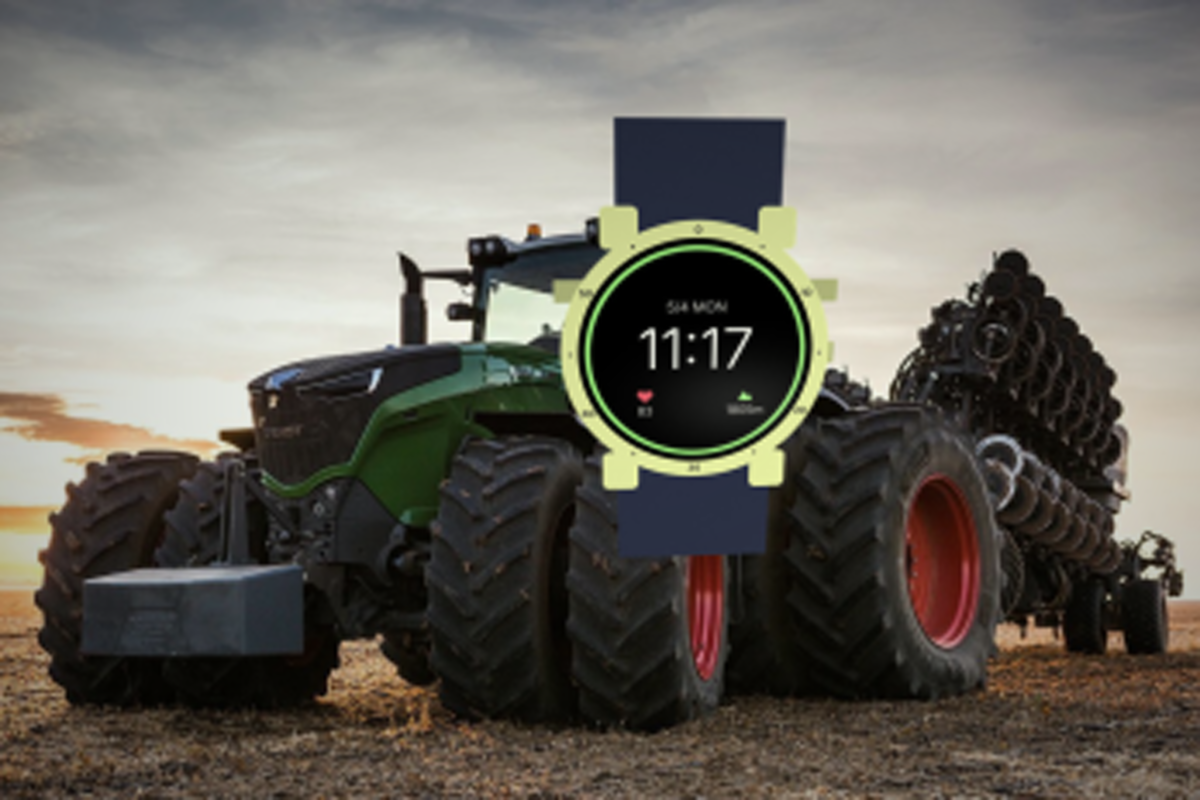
11 h 17 min
